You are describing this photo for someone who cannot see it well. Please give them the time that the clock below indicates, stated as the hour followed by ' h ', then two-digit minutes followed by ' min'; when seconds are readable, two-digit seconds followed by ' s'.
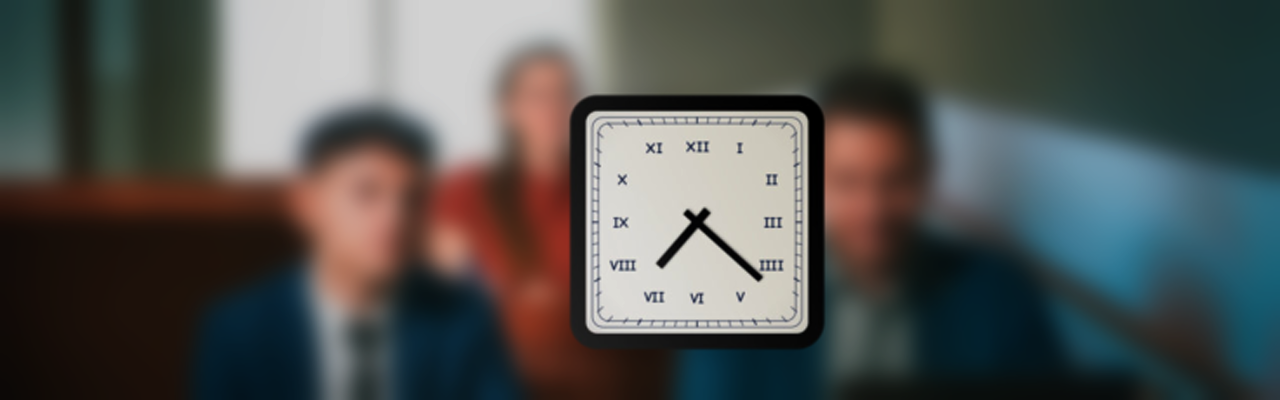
7 h 22 min
